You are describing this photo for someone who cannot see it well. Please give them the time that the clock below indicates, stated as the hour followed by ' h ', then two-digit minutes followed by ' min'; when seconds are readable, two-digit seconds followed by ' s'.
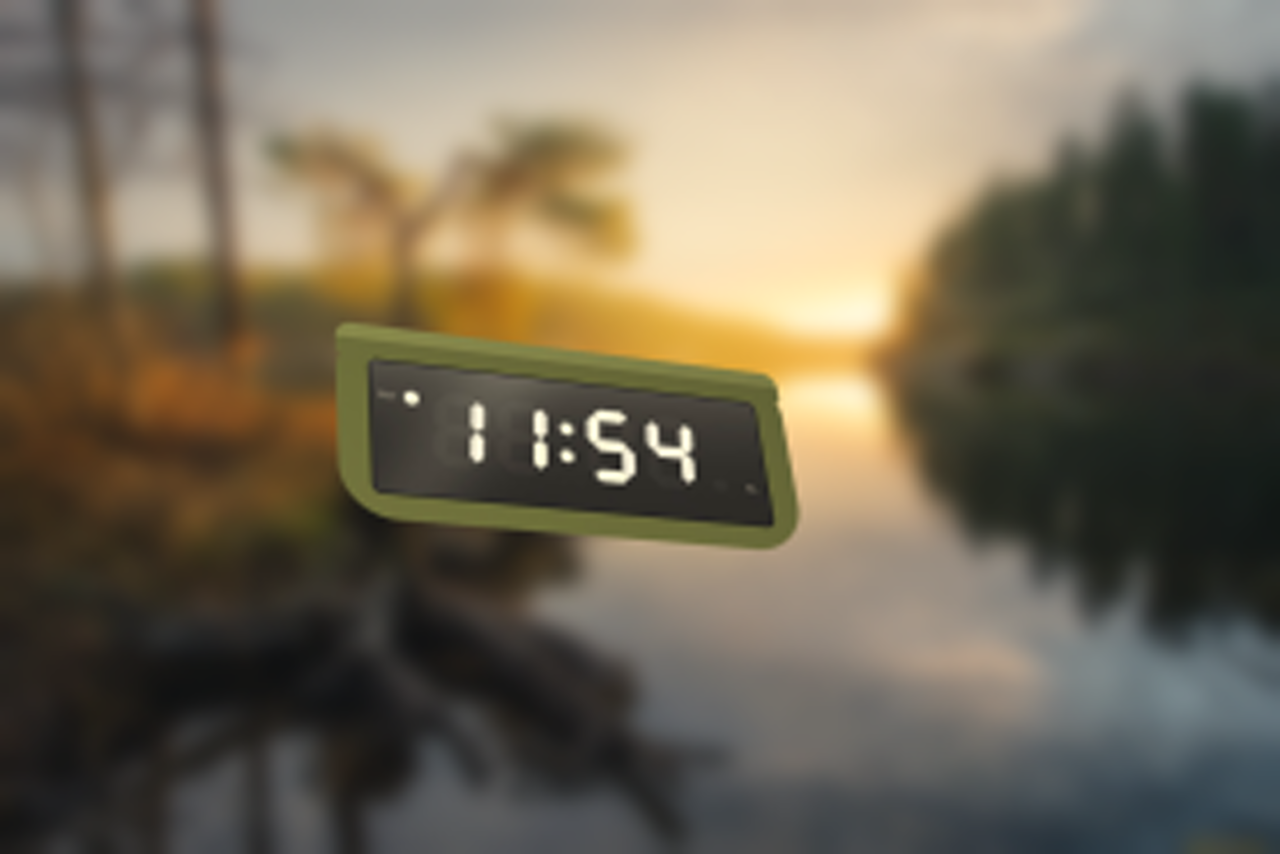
11 h 54 min
